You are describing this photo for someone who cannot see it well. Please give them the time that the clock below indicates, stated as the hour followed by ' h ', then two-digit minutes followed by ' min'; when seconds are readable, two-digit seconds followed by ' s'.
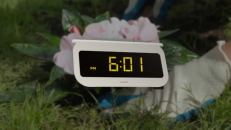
6 h 01 min
